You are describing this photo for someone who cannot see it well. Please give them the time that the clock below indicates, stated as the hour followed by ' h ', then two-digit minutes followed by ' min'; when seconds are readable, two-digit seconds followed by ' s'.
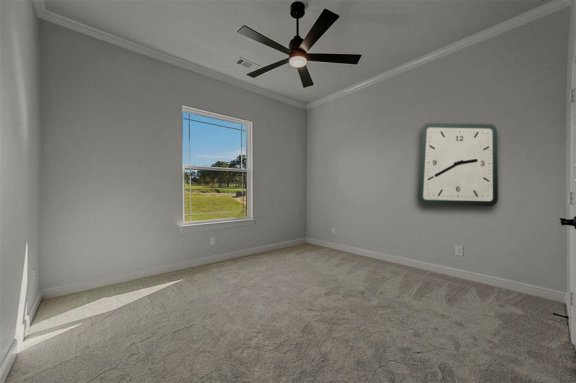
2 h 40 min
